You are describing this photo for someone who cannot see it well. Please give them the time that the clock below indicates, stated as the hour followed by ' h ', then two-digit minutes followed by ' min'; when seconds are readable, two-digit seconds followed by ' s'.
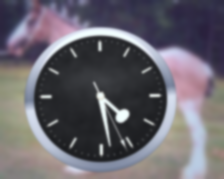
4 h 28 min 26 s
